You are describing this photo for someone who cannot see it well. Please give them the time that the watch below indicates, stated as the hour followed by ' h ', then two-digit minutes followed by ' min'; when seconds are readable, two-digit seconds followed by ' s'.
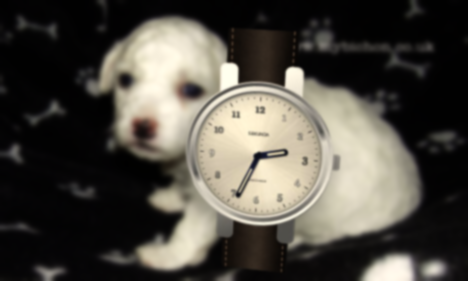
2 h 34 min
